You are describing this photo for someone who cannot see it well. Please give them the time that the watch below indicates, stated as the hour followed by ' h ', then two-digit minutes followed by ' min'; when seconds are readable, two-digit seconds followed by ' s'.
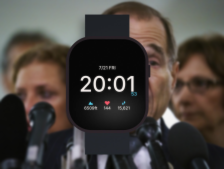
20 h 01 min
